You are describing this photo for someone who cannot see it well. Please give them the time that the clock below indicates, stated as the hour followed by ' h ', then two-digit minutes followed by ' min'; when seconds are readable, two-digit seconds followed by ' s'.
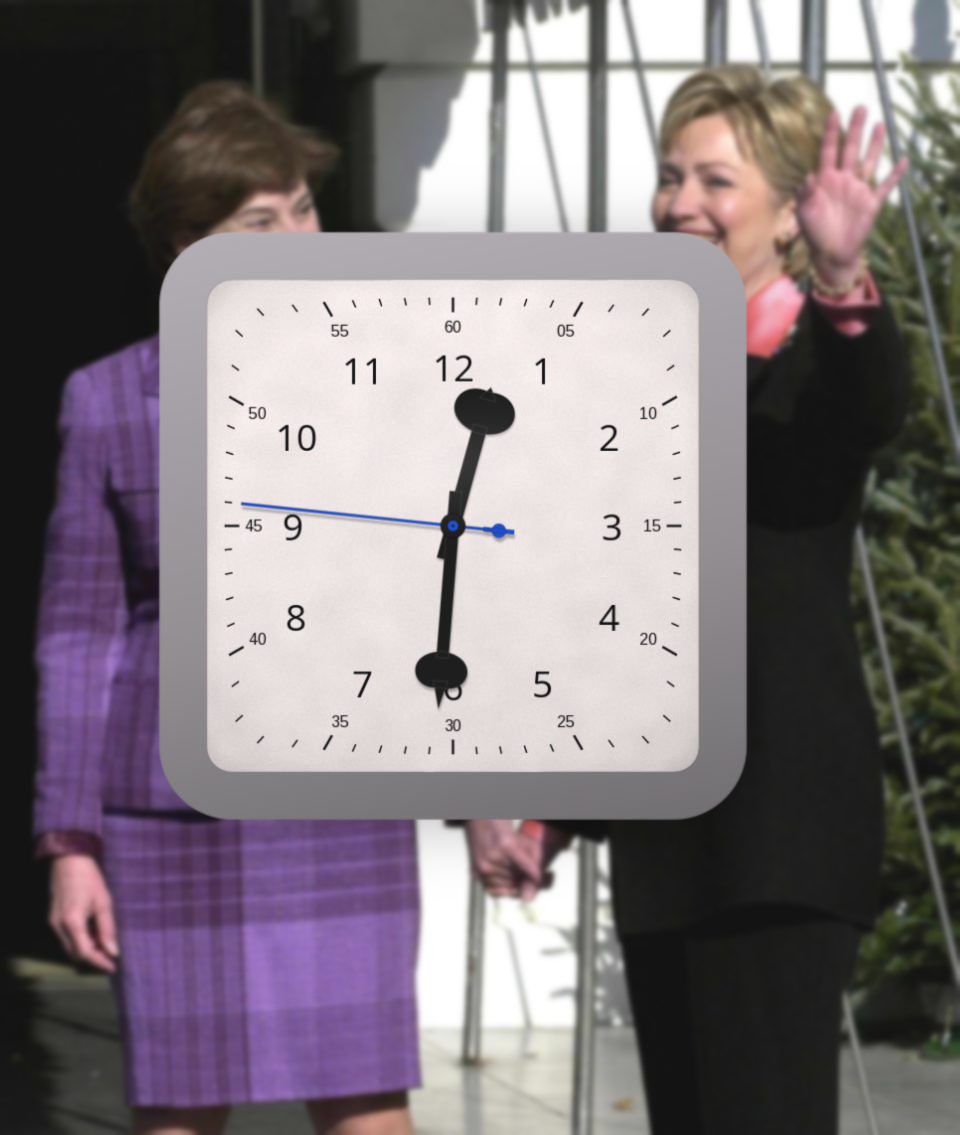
12 h 30 min 46 s
